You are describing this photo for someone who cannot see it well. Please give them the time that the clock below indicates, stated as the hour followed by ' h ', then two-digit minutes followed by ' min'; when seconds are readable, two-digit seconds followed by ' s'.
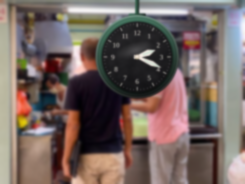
2 h 19 min
